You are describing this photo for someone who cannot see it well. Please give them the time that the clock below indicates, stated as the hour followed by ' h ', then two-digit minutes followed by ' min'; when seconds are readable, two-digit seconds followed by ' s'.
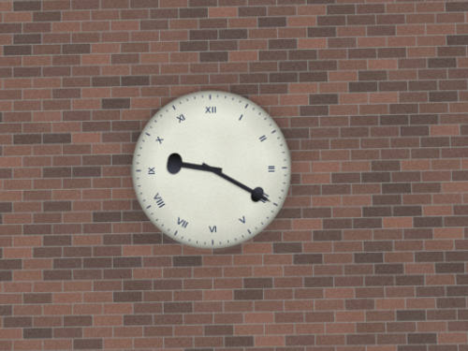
9 h 20 min
